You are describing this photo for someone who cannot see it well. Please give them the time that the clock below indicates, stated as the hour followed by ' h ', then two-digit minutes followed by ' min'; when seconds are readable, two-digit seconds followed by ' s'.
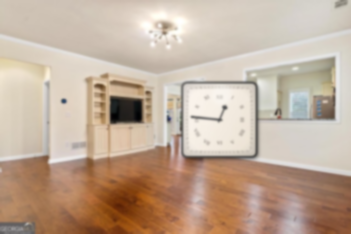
12 h 46 min
